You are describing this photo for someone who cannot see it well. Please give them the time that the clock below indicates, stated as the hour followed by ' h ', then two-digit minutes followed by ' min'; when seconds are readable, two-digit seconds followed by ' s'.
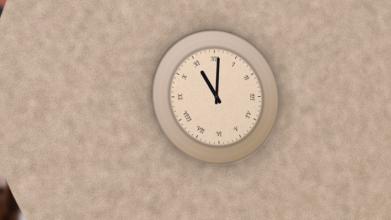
11 h 01 min
